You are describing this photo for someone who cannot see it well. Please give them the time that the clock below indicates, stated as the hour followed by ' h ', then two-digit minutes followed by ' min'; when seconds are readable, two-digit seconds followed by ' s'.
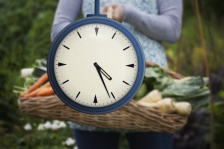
4 h 26 min
